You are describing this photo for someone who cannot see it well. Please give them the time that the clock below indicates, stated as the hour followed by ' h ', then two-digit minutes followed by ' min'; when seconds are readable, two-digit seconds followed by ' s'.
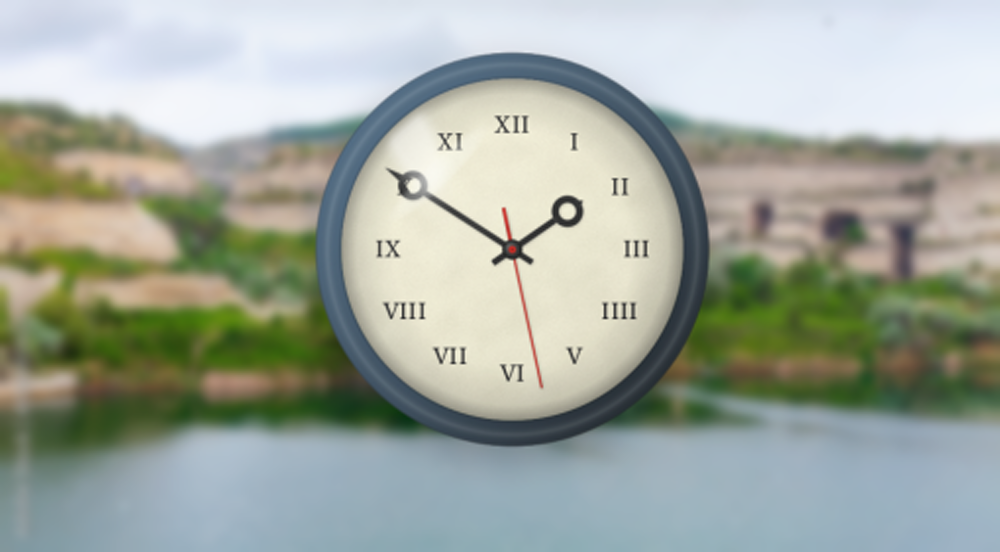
1 h 50 min 28 s
